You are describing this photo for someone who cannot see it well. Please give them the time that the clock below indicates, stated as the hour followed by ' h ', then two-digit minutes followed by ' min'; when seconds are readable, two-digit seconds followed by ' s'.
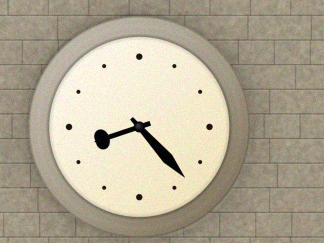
8 h 23 min
